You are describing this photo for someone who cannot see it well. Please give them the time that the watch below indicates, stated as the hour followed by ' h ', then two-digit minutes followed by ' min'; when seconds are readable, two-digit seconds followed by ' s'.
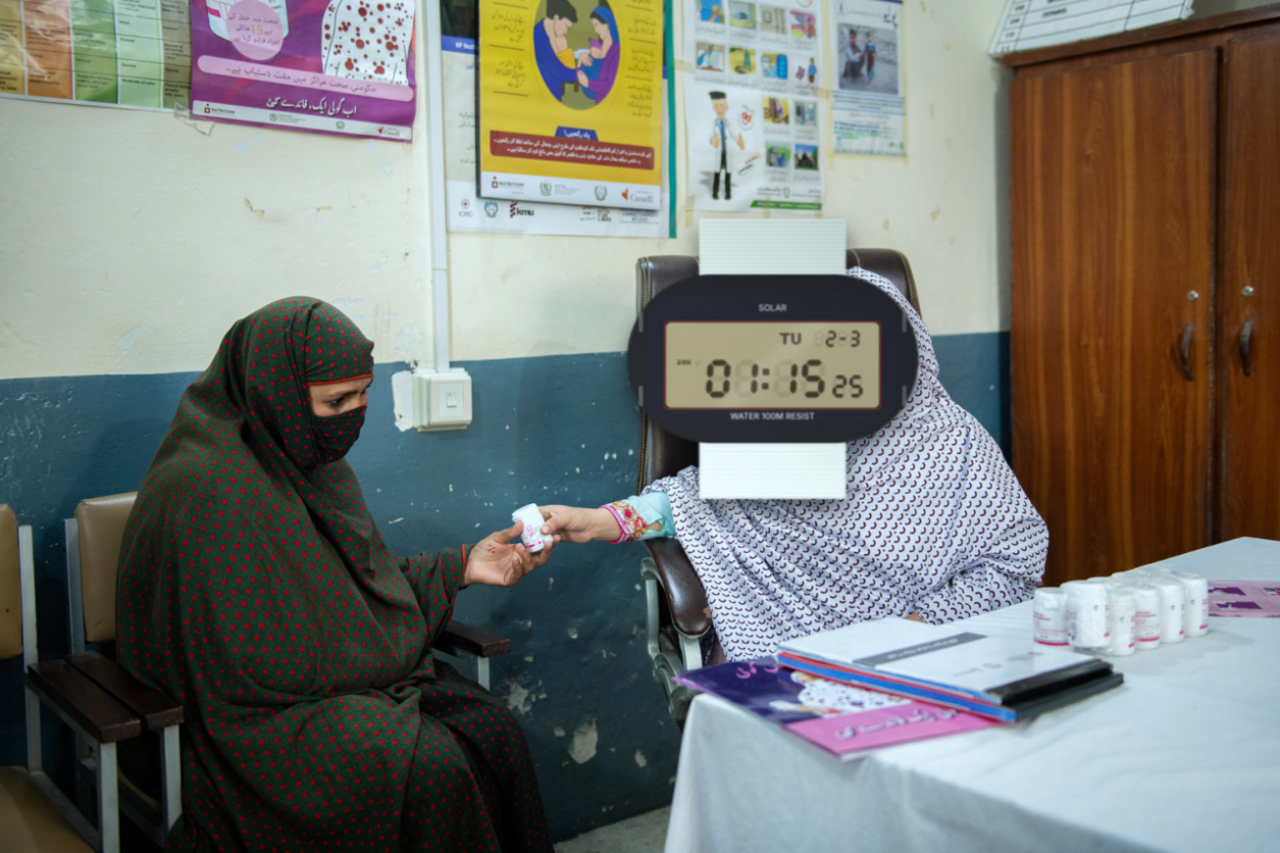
1 h 15 min 25 s
